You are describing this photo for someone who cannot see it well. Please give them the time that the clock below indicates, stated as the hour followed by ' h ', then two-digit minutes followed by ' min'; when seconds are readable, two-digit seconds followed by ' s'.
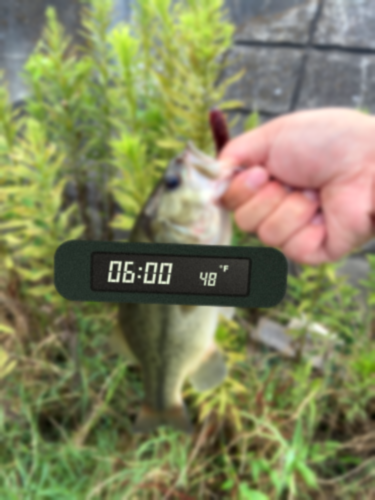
6 h 00 min
